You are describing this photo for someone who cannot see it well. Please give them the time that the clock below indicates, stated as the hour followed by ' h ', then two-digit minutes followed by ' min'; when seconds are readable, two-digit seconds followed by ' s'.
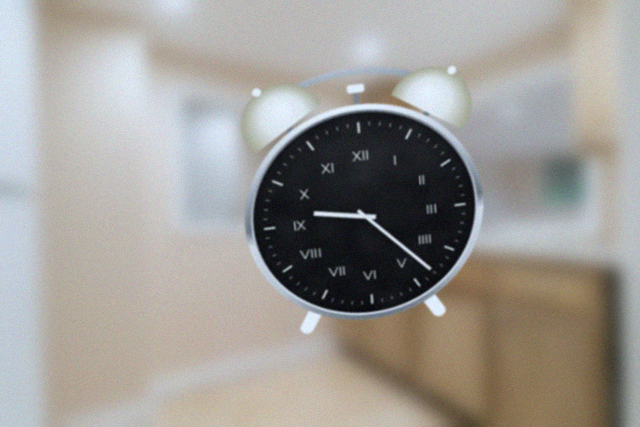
9 h 23 min
